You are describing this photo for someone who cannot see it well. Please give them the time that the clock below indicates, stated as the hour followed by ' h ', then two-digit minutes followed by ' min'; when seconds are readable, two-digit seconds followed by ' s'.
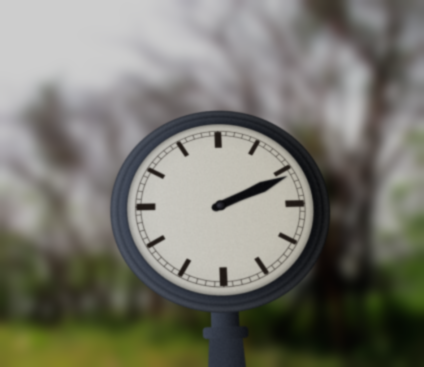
2 h 11 min
